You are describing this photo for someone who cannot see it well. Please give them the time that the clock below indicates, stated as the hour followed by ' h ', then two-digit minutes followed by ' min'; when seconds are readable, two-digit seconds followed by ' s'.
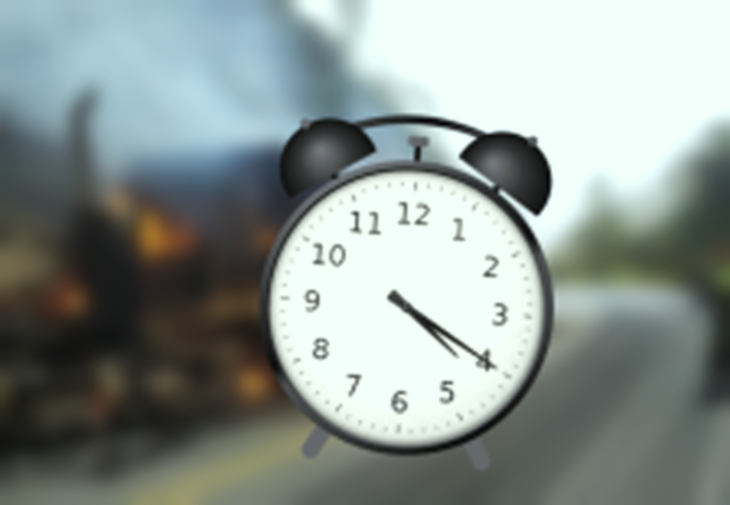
4 h 20 min
